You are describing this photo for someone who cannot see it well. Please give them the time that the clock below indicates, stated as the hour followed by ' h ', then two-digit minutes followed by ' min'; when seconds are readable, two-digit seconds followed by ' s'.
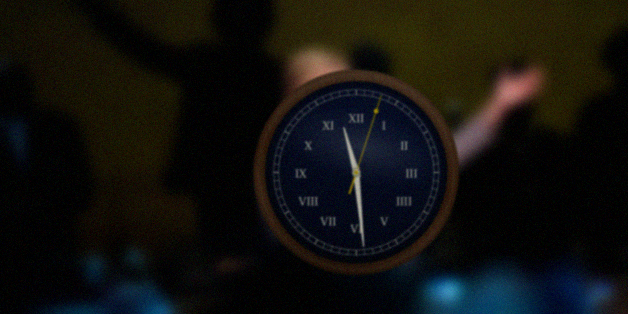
11 h 29 min 03 s
